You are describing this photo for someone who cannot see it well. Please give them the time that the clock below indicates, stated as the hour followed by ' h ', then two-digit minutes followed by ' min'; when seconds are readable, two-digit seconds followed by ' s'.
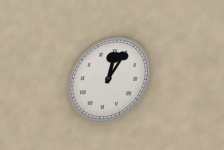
12 h 04 min
